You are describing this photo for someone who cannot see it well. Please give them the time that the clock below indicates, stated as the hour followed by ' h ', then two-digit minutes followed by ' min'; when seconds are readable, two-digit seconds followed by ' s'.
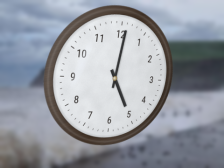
5 h 01 min
